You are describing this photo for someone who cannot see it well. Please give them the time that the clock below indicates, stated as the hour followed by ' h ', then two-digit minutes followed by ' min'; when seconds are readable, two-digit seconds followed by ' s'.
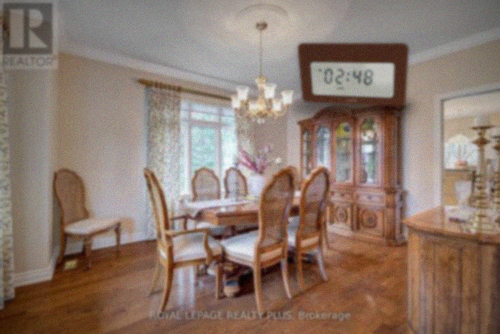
2 h 48 min
